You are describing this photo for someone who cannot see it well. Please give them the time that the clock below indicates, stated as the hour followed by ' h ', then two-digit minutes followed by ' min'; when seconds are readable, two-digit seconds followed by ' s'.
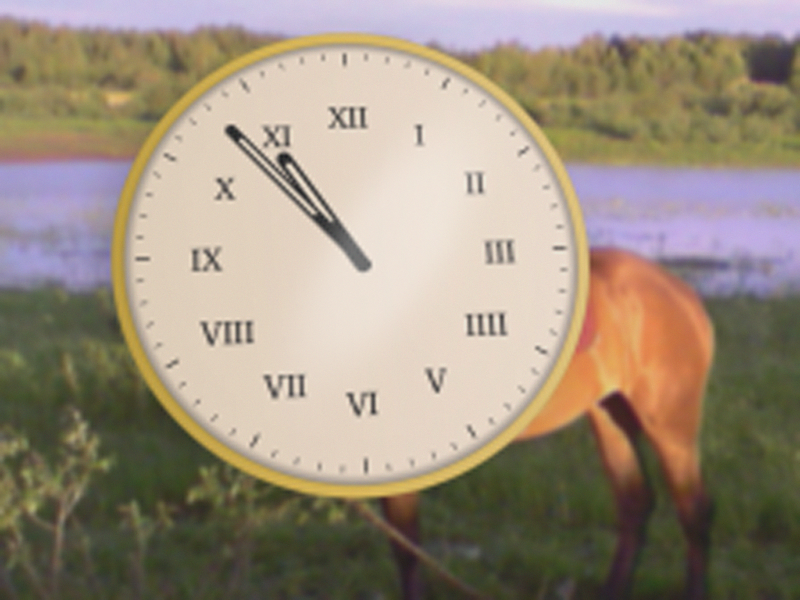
10 h 53 min
